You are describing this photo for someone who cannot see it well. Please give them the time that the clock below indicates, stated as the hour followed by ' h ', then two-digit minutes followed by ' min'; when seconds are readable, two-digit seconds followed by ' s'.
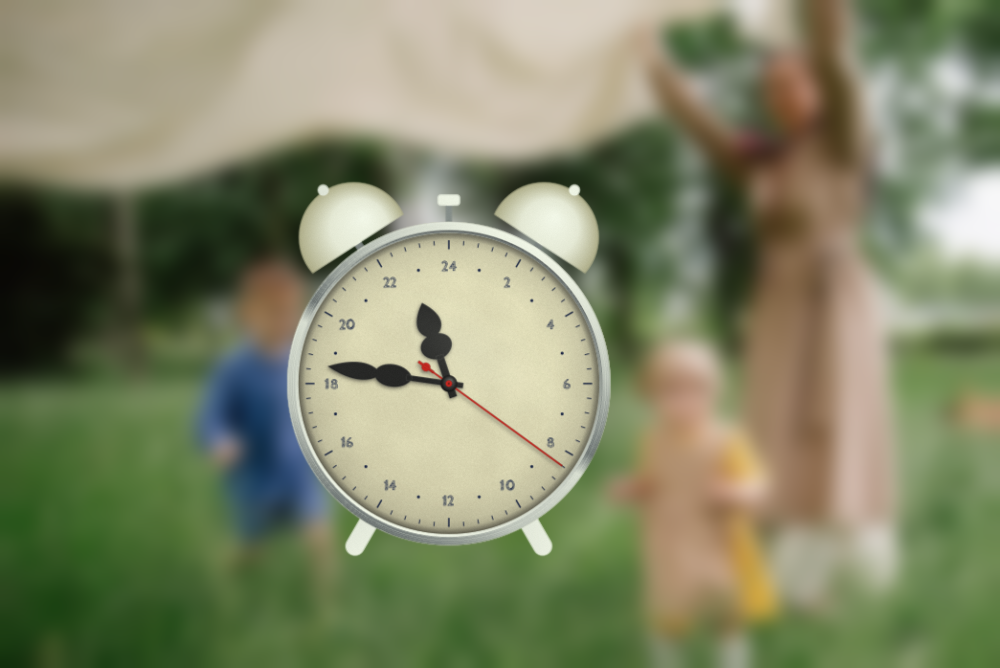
22 h 46 min 21 s
